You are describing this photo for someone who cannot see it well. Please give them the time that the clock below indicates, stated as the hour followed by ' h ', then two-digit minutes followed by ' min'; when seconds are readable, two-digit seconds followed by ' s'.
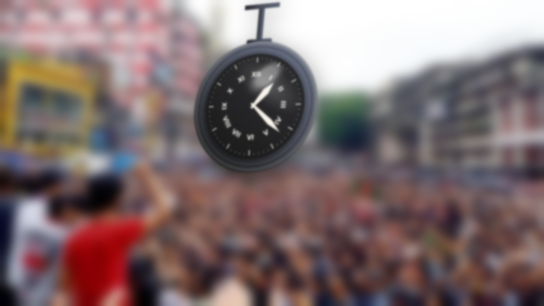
1 h 22 min
